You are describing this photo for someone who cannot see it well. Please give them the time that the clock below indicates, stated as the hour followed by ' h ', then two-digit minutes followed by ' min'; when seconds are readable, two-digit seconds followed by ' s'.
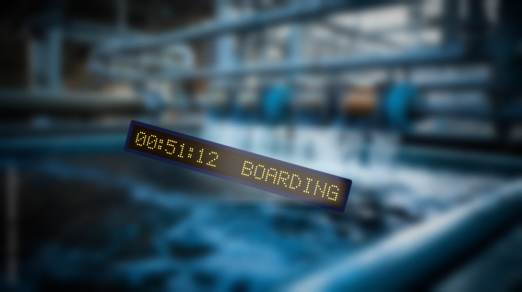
0 h 51 min 12 s
